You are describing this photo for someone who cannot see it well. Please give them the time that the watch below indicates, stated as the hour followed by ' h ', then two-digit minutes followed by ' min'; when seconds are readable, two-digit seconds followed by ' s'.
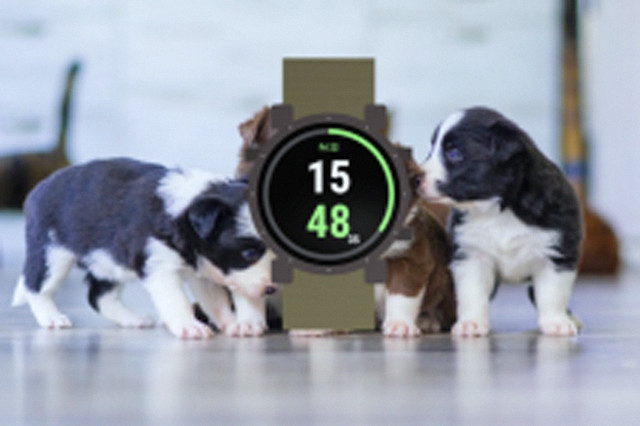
15 h 48 min
